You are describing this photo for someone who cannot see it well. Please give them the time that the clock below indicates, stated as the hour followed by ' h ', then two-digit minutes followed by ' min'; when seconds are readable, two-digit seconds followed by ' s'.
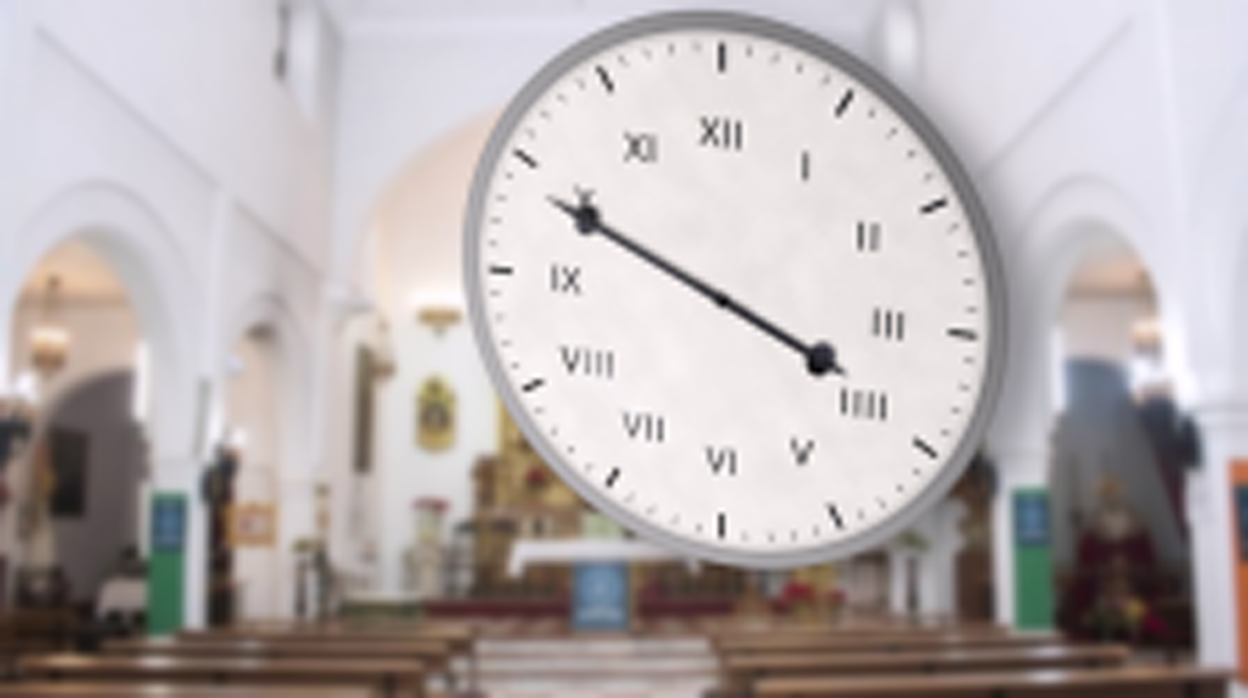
3 h 49 min
